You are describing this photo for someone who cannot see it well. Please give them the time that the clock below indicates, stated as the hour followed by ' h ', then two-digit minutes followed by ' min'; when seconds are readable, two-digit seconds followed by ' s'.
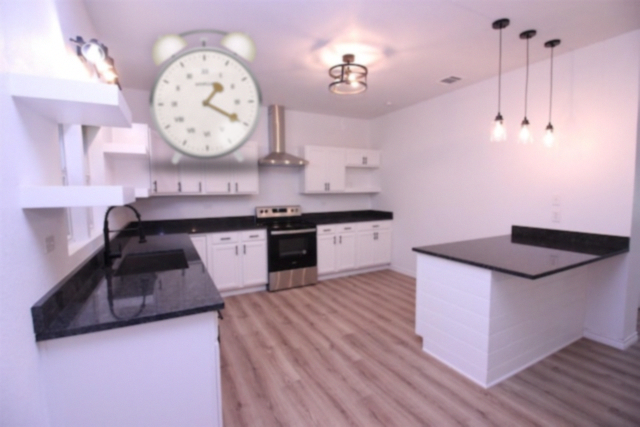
1 h 20 min
